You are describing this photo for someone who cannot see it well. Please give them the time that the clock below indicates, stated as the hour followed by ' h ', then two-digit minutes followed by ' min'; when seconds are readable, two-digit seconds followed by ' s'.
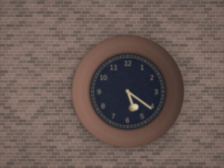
5 h 21 min
